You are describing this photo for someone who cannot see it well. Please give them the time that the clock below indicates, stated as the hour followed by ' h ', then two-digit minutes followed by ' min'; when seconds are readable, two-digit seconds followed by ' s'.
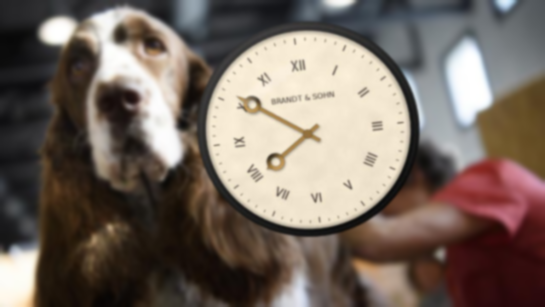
7 h 51 min
